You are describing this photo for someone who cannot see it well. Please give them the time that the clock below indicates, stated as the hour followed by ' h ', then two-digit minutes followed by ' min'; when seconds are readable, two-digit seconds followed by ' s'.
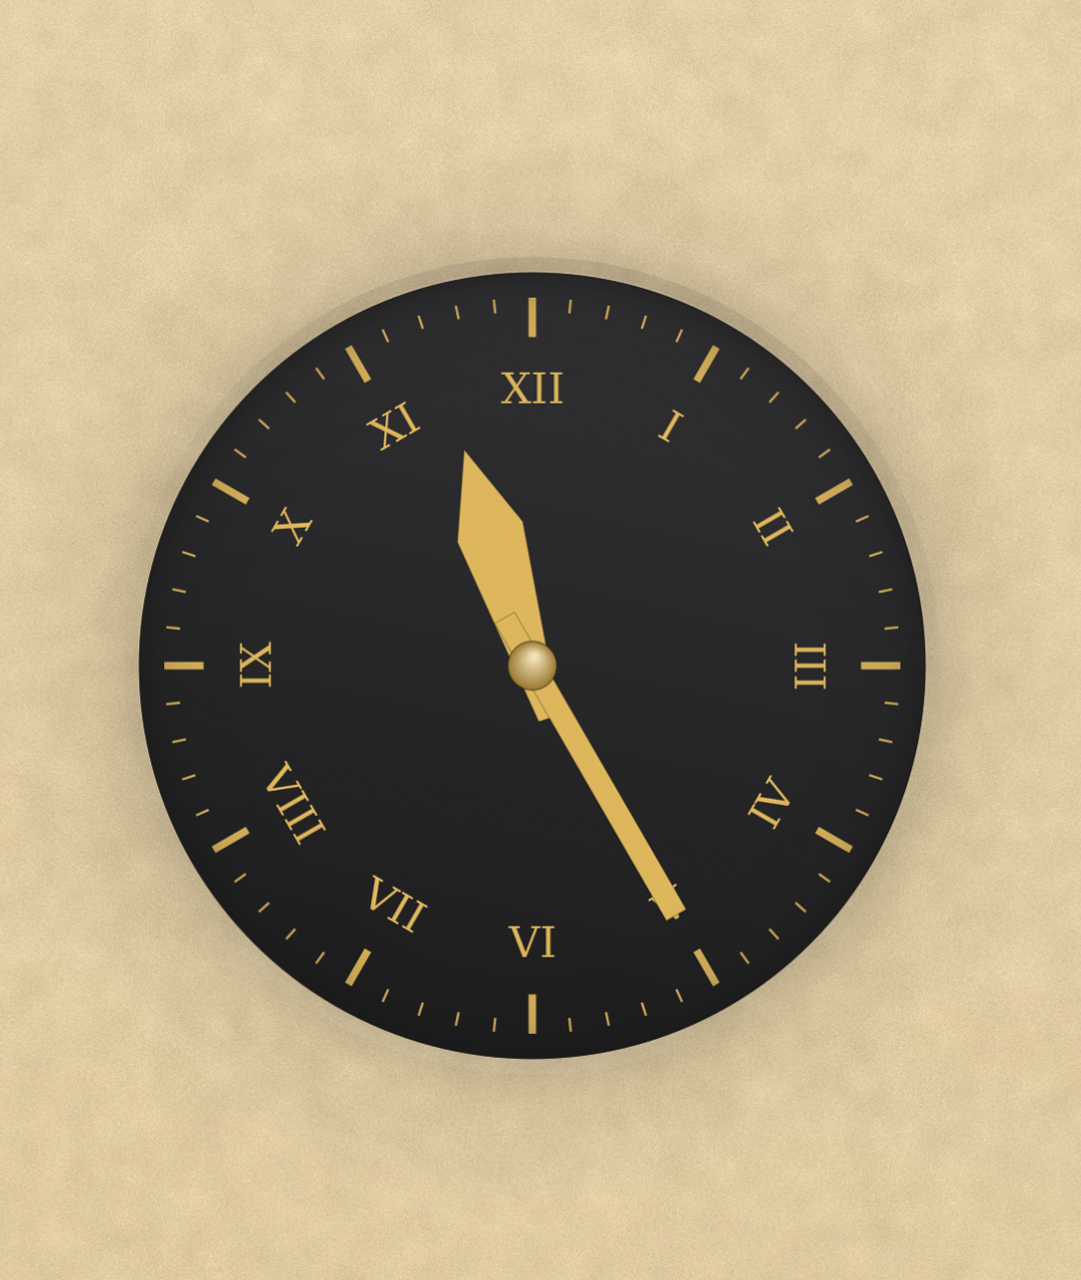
11 h 25 min
